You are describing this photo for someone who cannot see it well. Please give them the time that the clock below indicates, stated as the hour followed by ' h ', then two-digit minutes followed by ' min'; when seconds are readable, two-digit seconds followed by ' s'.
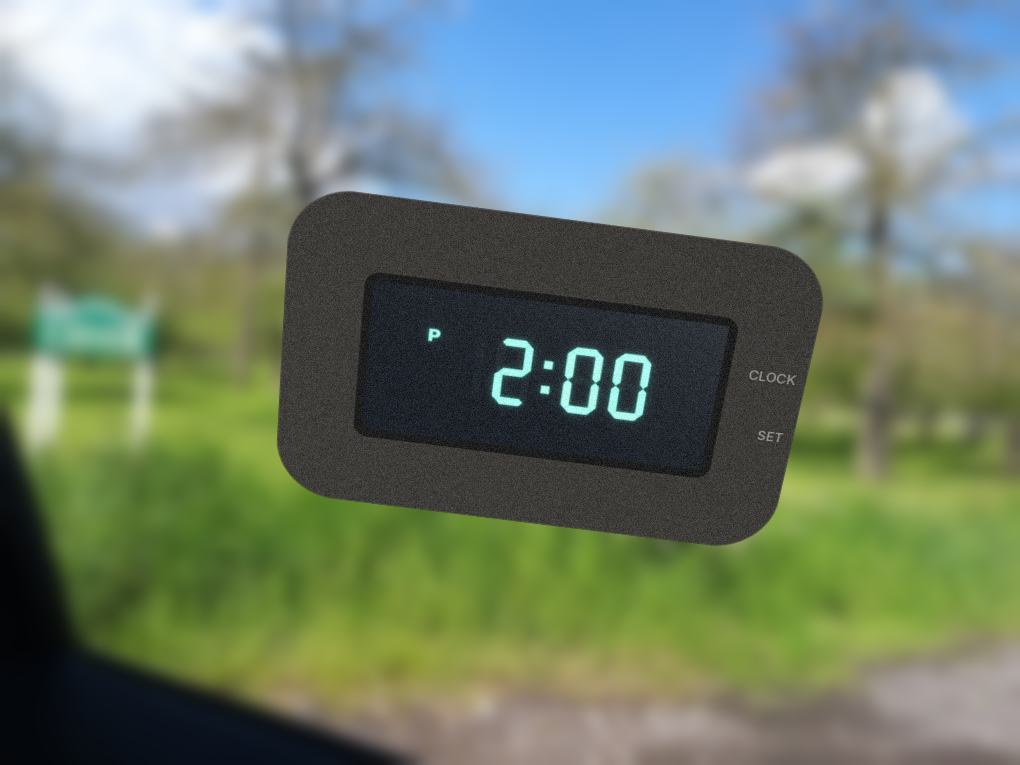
2 h 00 min
